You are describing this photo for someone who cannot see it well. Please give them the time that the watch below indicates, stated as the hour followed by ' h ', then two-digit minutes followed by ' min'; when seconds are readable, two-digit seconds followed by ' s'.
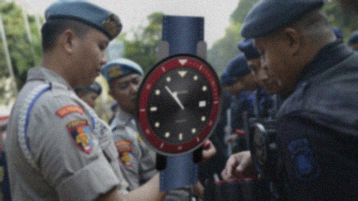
10 h 53 min
